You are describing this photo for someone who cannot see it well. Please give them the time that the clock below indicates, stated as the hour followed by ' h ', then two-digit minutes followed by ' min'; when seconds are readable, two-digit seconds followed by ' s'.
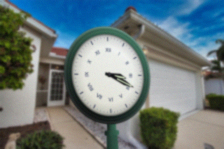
3 h 19 min
